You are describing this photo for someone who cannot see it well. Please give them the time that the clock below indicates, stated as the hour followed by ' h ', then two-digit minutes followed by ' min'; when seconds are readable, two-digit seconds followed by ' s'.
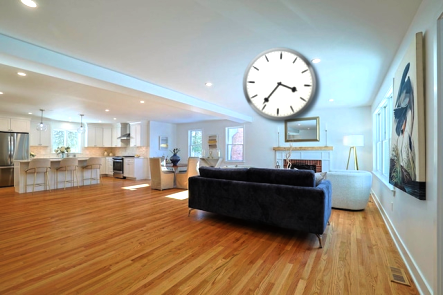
3 h 36 min
